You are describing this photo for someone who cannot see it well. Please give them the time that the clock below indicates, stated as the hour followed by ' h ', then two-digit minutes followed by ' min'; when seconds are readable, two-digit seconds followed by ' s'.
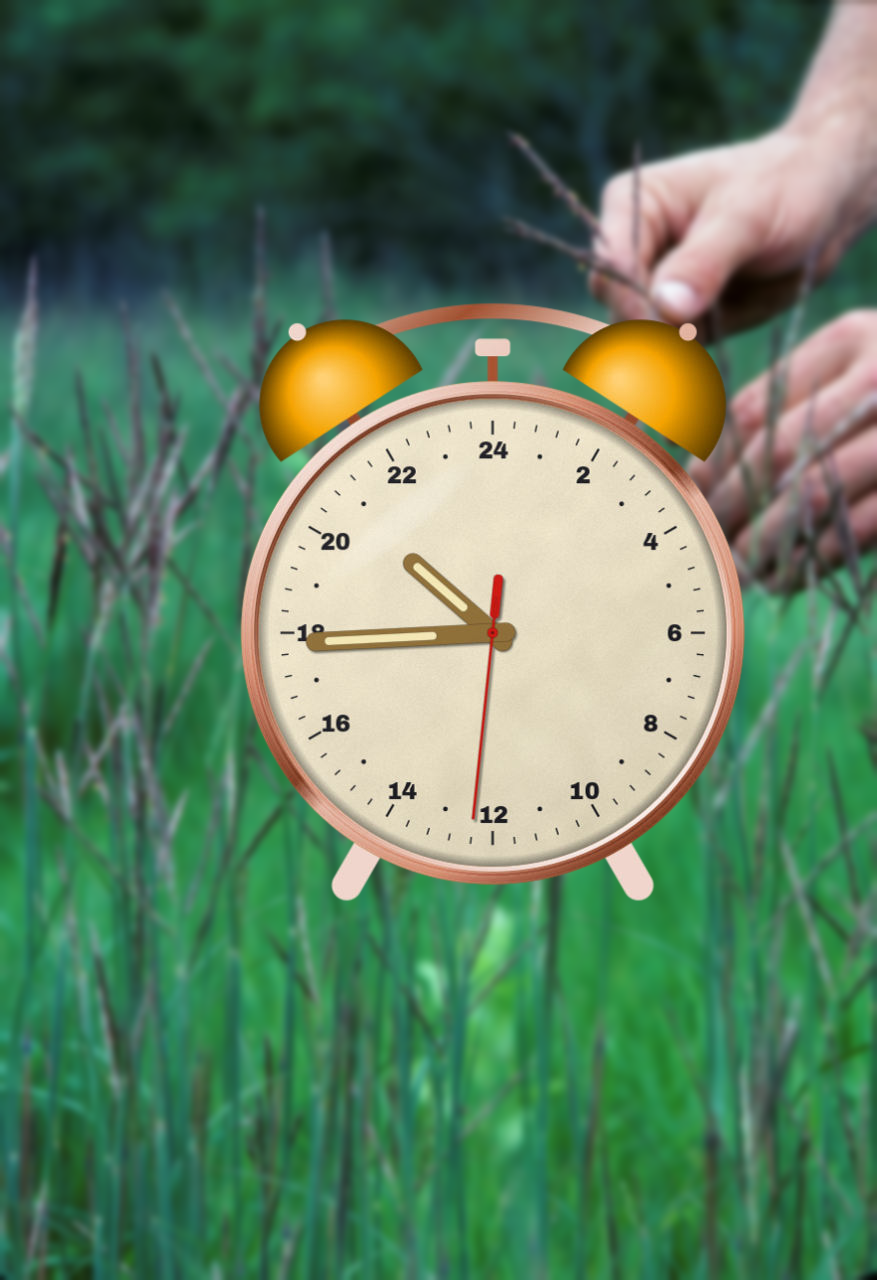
20 h 44 min 31 s
